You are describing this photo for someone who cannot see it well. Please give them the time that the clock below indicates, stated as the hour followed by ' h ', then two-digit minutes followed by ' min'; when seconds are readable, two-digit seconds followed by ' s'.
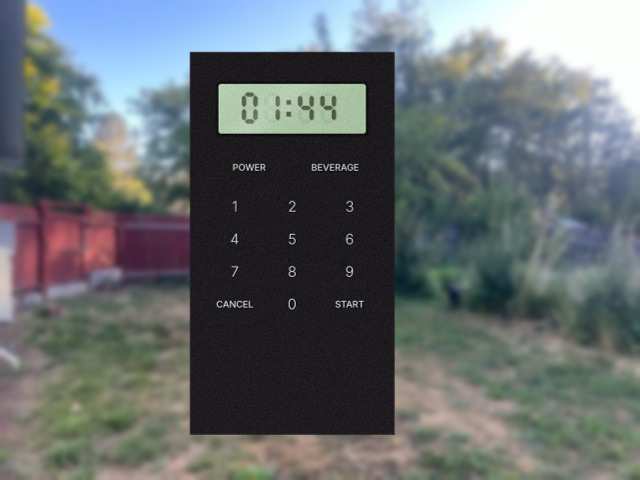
1 h 44 min
